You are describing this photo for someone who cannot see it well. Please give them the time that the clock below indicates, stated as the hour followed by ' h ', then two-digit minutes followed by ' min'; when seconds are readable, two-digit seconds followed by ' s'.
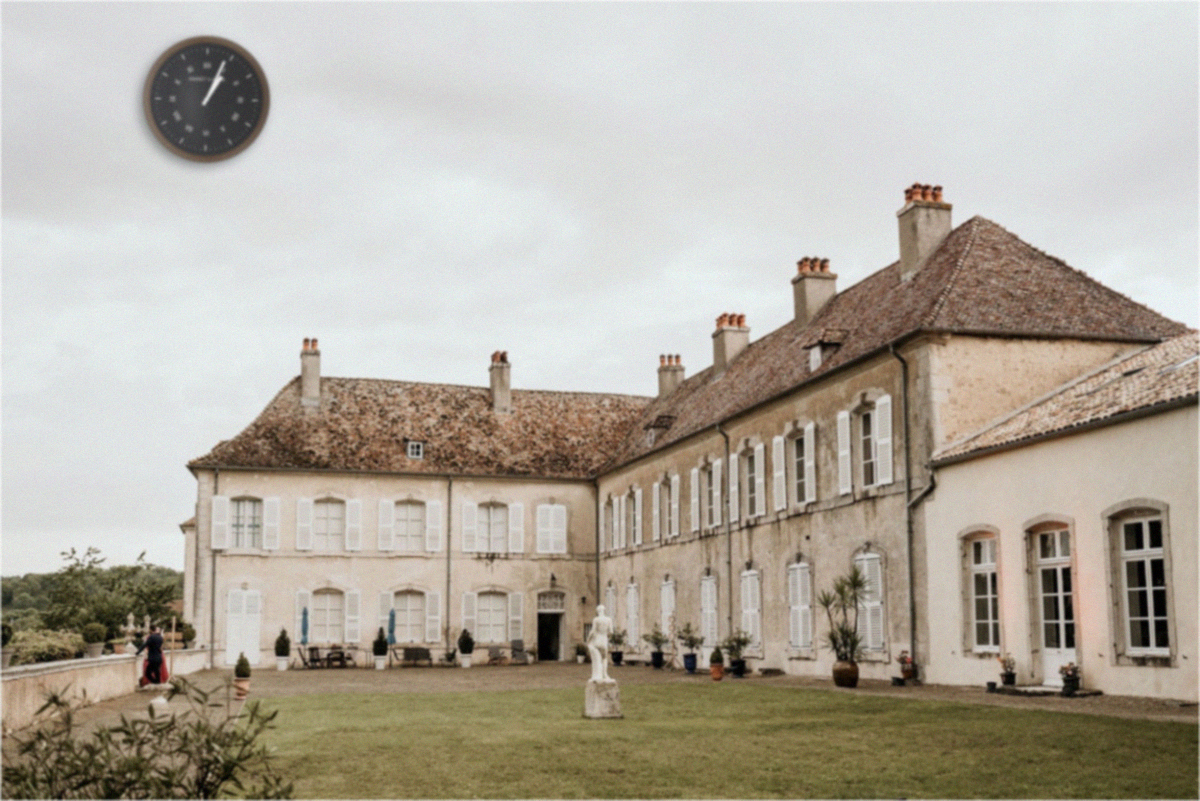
1 h 04 min
